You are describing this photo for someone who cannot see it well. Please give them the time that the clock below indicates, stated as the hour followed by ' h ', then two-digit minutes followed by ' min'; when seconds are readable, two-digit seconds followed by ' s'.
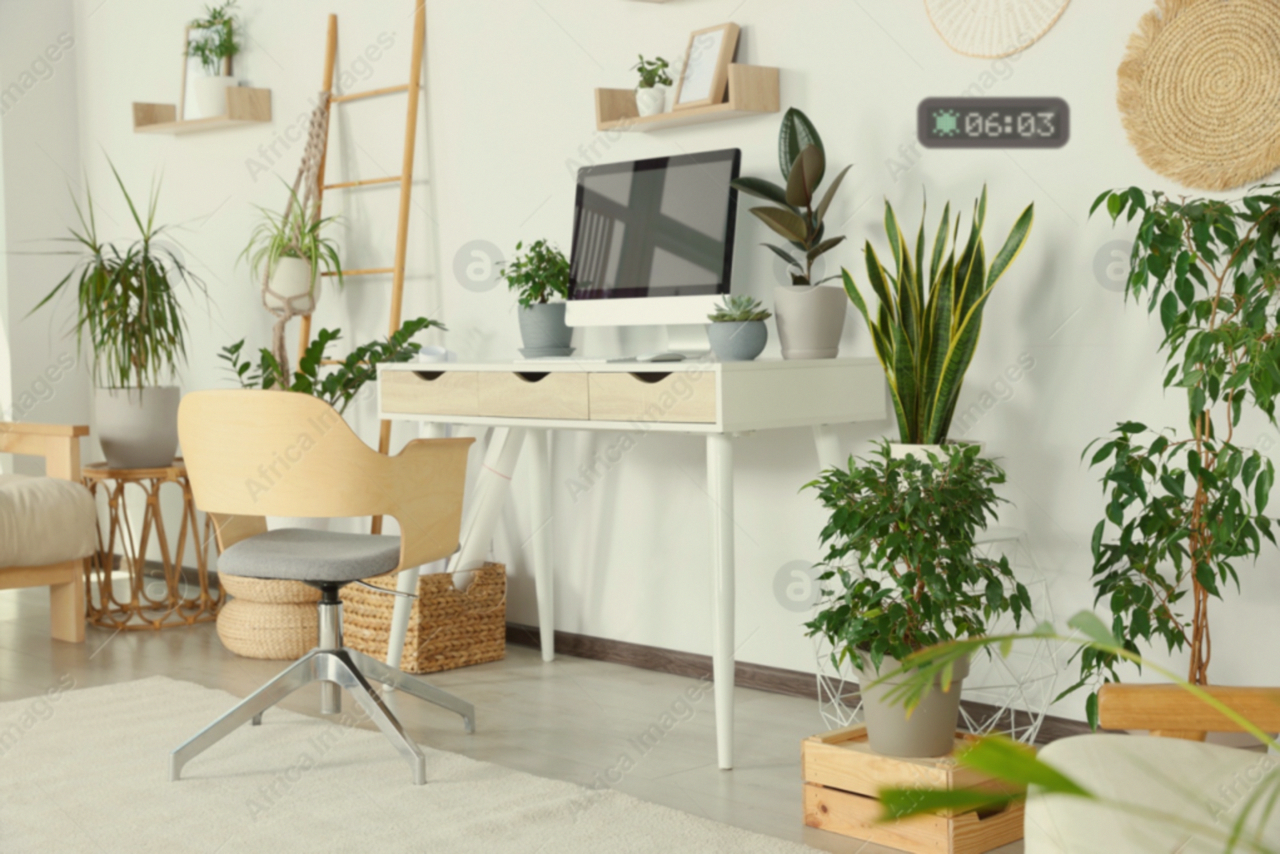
6 h 03 min
